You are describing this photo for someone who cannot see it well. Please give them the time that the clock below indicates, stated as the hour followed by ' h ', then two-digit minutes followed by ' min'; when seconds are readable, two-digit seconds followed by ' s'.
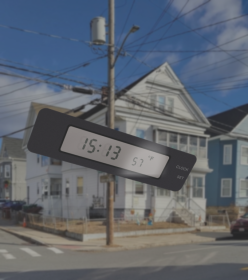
15 h 13 min
